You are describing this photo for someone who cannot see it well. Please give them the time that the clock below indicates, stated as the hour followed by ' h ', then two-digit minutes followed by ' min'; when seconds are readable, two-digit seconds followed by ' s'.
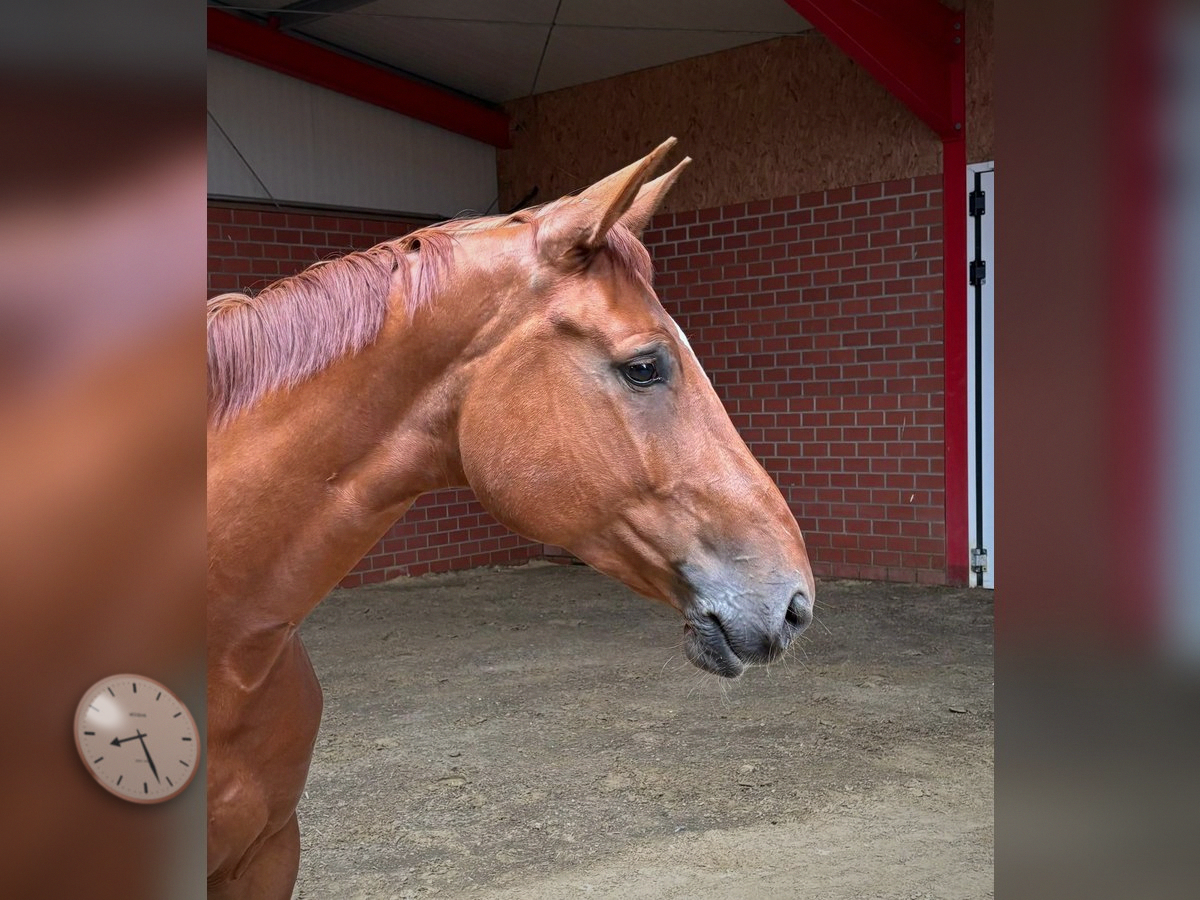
8 h 27 min
